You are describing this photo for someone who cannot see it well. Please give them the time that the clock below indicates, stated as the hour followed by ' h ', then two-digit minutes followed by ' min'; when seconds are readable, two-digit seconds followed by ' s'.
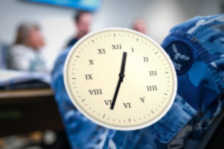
12 h 34 min
